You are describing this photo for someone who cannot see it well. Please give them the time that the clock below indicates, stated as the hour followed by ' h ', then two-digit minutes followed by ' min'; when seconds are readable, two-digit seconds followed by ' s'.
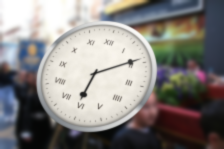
6 h 09 min
